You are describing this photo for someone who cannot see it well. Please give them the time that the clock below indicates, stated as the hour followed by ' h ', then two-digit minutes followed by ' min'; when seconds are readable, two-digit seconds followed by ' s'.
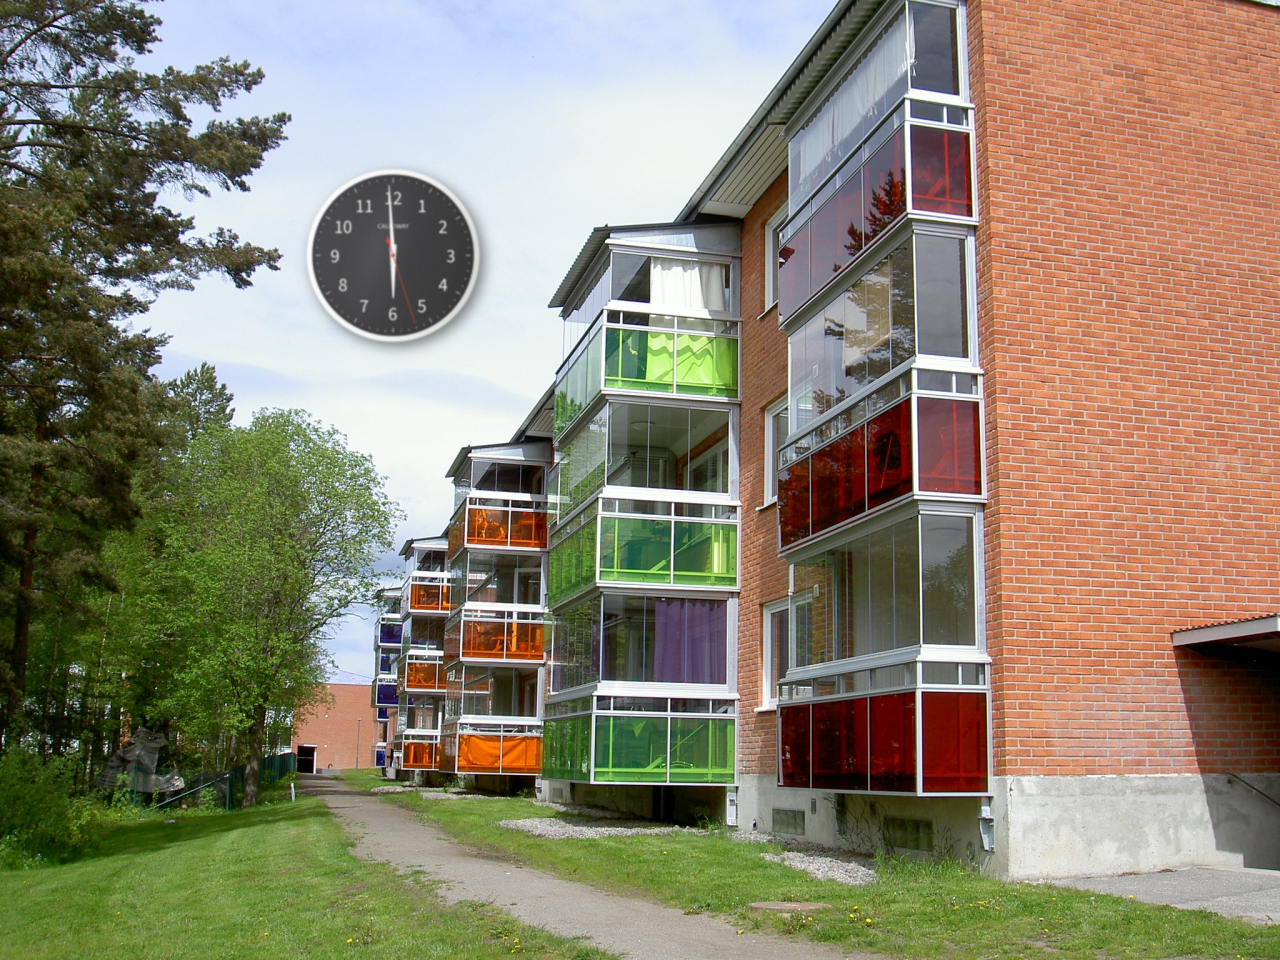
5 h 59 min 27 s
